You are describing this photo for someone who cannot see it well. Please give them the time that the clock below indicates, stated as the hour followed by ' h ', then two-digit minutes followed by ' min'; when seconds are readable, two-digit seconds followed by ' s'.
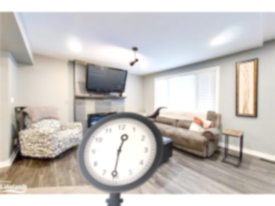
12 h 31 min
